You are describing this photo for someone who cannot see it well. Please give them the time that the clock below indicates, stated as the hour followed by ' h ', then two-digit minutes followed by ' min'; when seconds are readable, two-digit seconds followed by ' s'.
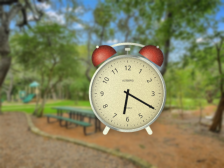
6 h 20 min
